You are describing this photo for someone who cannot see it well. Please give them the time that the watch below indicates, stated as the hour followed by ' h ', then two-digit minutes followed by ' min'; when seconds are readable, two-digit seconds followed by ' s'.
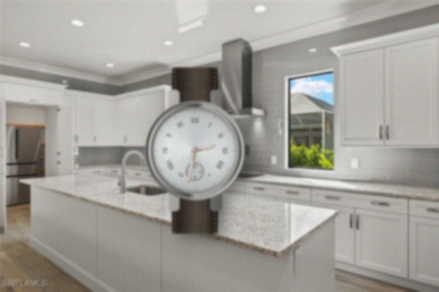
2 h 32 min
